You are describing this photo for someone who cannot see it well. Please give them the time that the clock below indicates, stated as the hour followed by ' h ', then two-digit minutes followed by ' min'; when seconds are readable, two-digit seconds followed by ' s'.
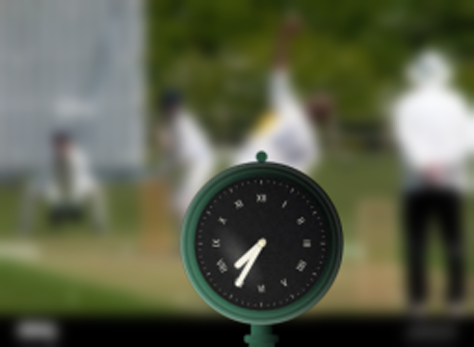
7 h 35 min
